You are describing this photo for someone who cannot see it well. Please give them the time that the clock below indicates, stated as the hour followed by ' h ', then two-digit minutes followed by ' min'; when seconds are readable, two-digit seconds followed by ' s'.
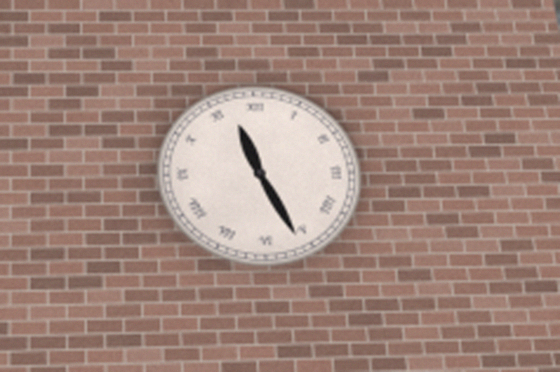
11 h 26 min
